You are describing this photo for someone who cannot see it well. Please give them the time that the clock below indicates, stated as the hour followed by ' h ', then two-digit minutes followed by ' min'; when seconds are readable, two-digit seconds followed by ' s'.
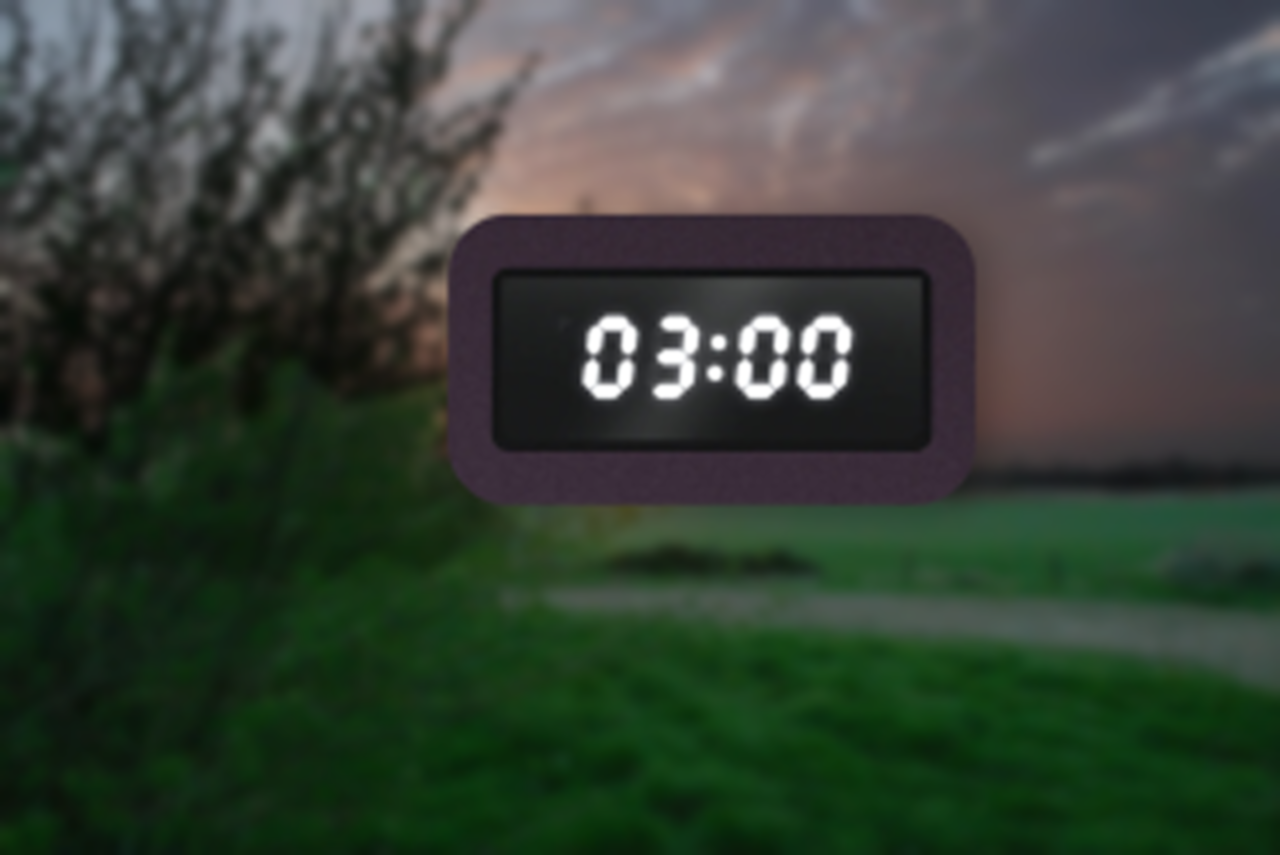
3 h 00 min
